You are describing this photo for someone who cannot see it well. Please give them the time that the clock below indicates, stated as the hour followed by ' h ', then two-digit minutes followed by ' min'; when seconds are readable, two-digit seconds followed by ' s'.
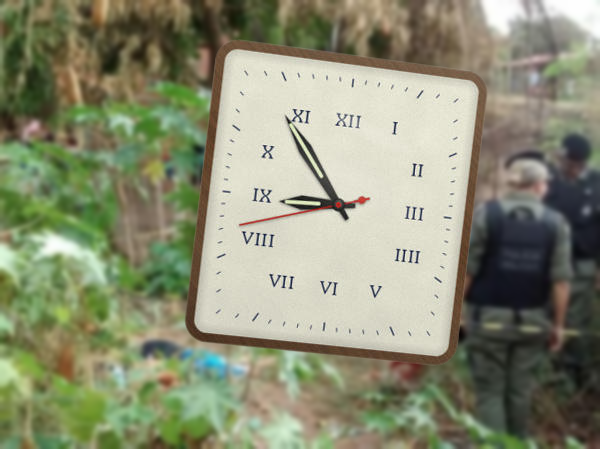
8 h 53 min 42 s
